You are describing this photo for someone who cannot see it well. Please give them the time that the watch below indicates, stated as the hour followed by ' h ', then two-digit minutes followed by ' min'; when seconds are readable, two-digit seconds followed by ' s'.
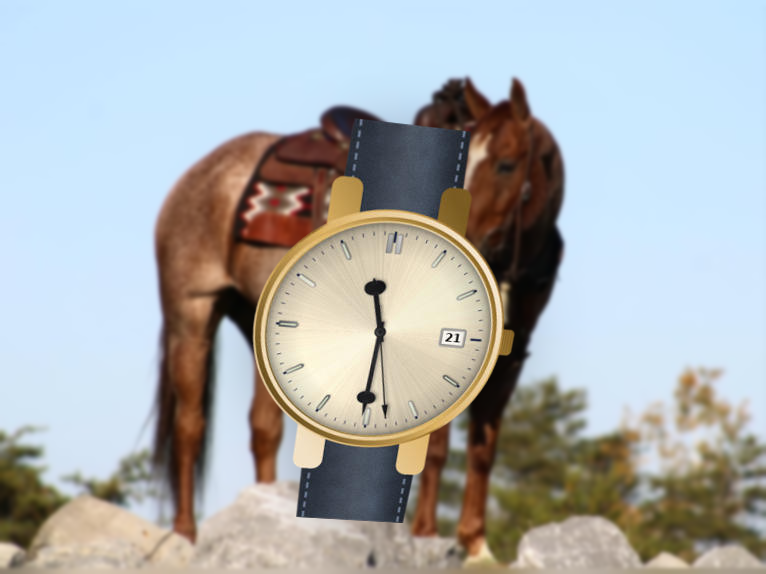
11 h 30 min 28 s
